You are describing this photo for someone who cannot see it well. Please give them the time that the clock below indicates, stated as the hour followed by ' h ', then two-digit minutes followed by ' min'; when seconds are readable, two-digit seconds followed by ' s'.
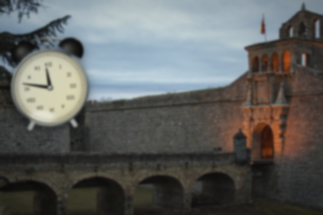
11 h 47 min
